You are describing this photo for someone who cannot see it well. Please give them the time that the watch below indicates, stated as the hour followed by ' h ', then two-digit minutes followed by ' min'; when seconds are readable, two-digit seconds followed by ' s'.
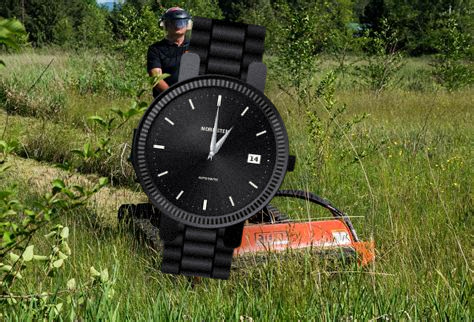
1 h 00 min
